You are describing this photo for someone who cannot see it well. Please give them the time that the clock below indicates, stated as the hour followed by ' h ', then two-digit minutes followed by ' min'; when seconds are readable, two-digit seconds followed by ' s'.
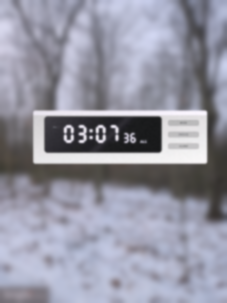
3 h 07 min
